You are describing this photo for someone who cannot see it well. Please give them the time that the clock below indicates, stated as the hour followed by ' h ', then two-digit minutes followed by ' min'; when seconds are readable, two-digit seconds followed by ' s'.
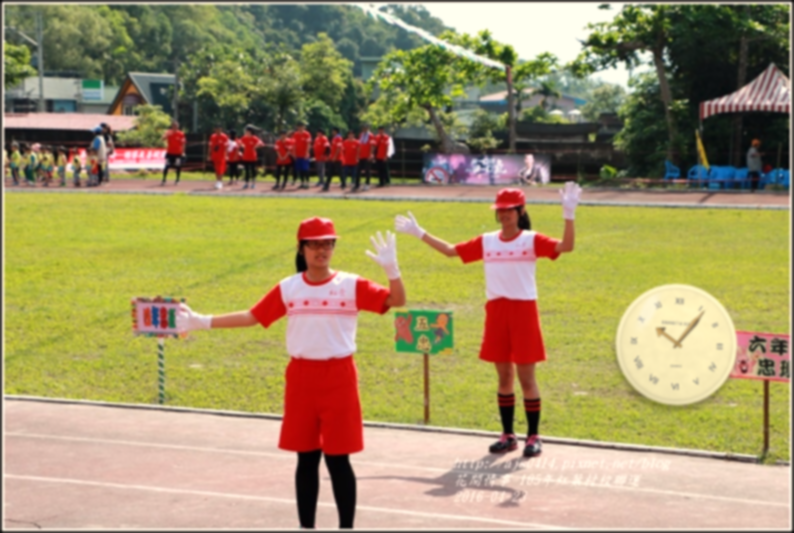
10 h 06 min
